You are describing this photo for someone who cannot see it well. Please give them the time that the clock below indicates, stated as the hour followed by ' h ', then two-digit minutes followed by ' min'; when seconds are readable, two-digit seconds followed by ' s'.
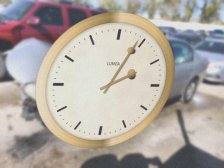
2 h 04 min
